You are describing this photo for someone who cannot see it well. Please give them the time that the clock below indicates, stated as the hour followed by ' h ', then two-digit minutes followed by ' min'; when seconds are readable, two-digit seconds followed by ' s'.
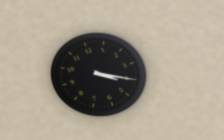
4 h 20 min
